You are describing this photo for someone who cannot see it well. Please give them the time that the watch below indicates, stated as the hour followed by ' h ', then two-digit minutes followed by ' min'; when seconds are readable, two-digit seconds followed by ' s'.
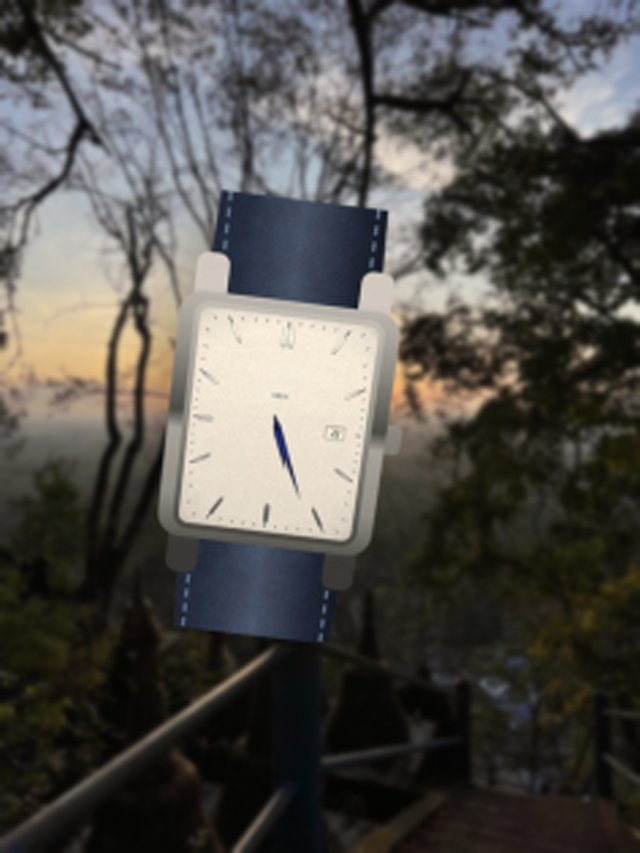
5 h 26 min
